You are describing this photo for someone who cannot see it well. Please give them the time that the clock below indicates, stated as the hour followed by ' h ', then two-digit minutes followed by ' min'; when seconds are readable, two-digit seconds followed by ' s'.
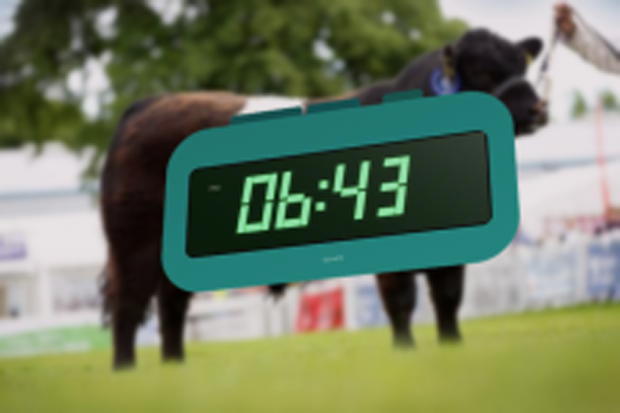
6 h 43 min
